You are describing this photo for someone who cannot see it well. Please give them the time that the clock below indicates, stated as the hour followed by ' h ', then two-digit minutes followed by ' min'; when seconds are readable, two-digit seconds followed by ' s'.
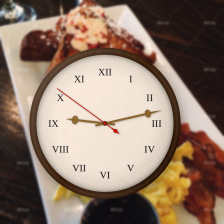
9 h 12 min 51 s
